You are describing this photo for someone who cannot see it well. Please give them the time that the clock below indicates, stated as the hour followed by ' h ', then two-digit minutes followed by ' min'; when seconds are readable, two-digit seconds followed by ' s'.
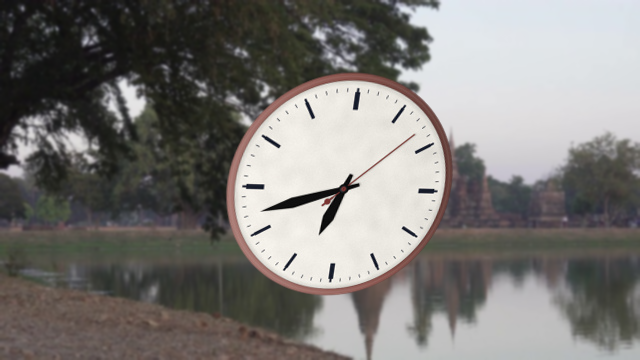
6 h 42 min 08 s
